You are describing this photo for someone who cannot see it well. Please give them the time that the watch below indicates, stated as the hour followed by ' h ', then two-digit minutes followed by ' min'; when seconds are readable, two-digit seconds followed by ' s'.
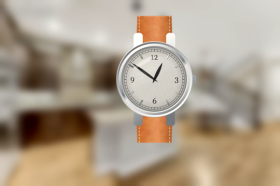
12 h 51 min
